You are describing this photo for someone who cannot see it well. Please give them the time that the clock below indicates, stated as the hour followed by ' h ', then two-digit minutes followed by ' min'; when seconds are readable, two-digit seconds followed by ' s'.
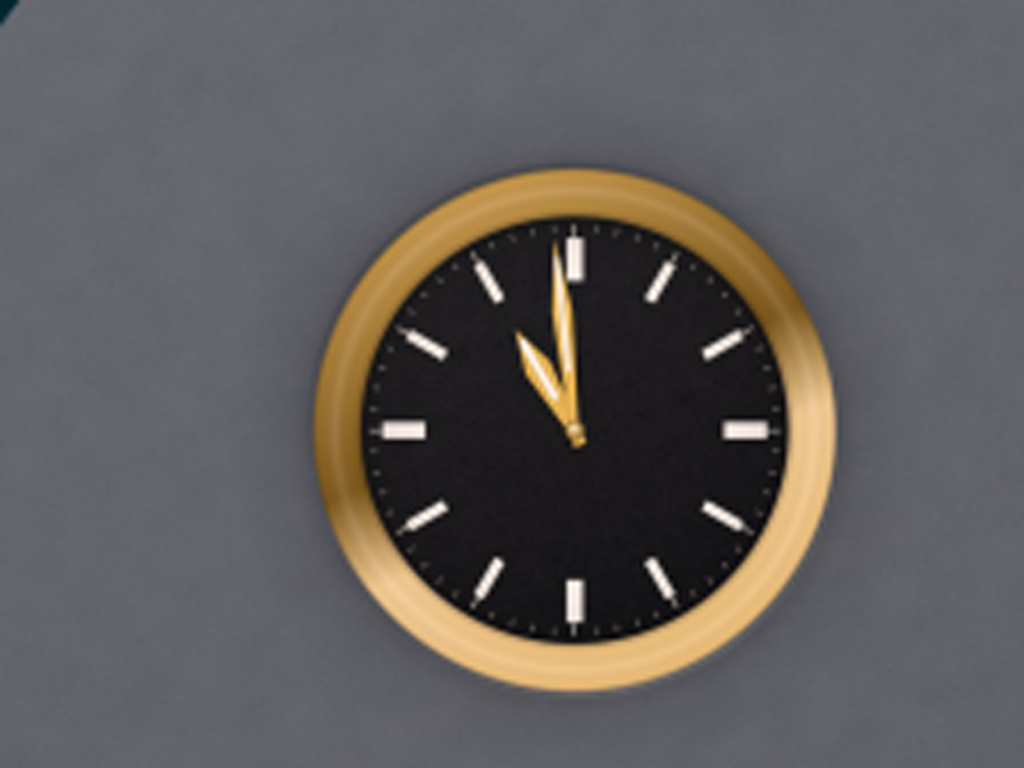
10 h 59 min
